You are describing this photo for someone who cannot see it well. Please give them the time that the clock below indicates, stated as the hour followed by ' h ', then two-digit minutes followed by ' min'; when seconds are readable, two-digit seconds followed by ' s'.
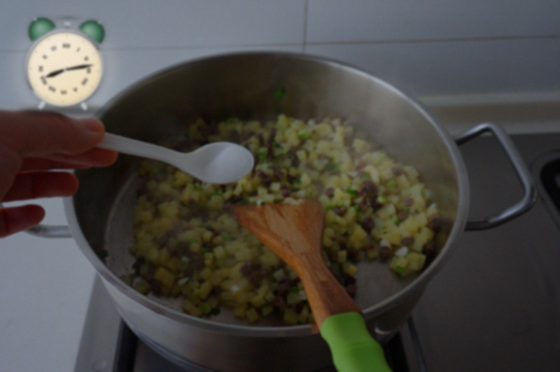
8 h 13 min
